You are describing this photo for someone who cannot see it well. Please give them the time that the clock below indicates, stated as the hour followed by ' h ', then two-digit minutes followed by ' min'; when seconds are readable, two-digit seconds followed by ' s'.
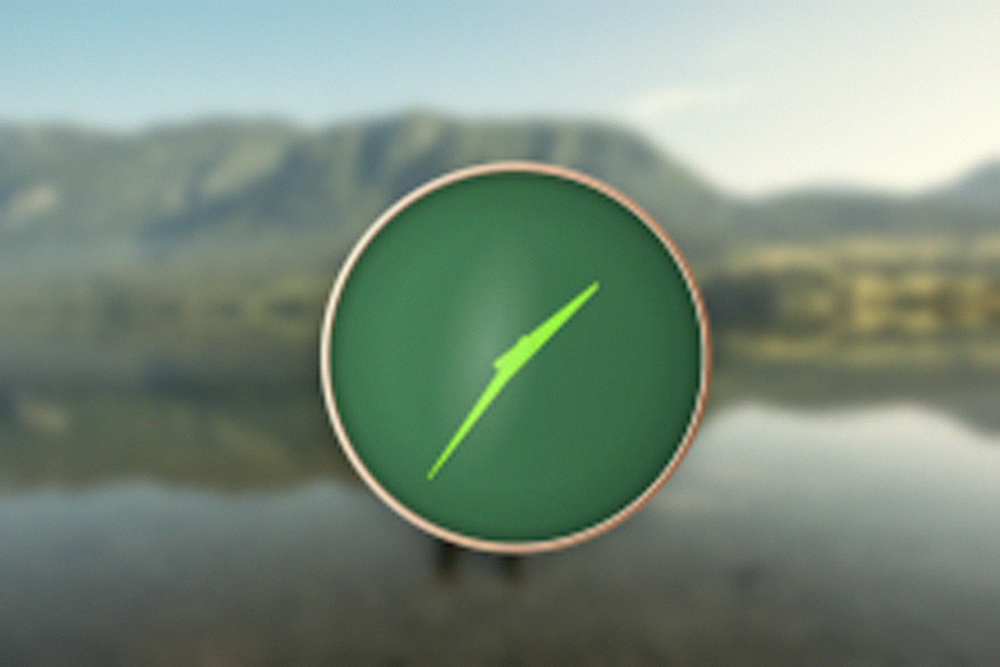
1 h 36 min
